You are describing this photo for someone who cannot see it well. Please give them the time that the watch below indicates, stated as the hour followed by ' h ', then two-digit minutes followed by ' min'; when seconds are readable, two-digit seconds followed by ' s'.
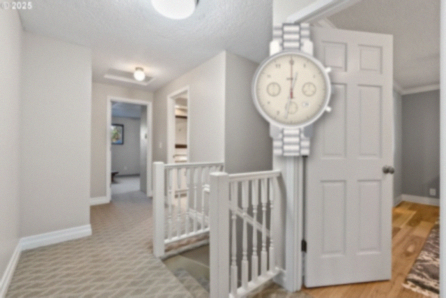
12 h 32 min
